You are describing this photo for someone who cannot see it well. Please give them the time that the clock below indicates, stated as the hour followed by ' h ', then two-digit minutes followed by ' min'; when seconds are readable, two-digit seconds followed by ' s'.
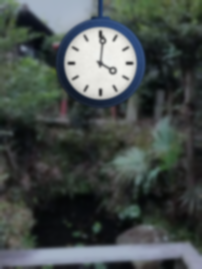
4 h 01 min
